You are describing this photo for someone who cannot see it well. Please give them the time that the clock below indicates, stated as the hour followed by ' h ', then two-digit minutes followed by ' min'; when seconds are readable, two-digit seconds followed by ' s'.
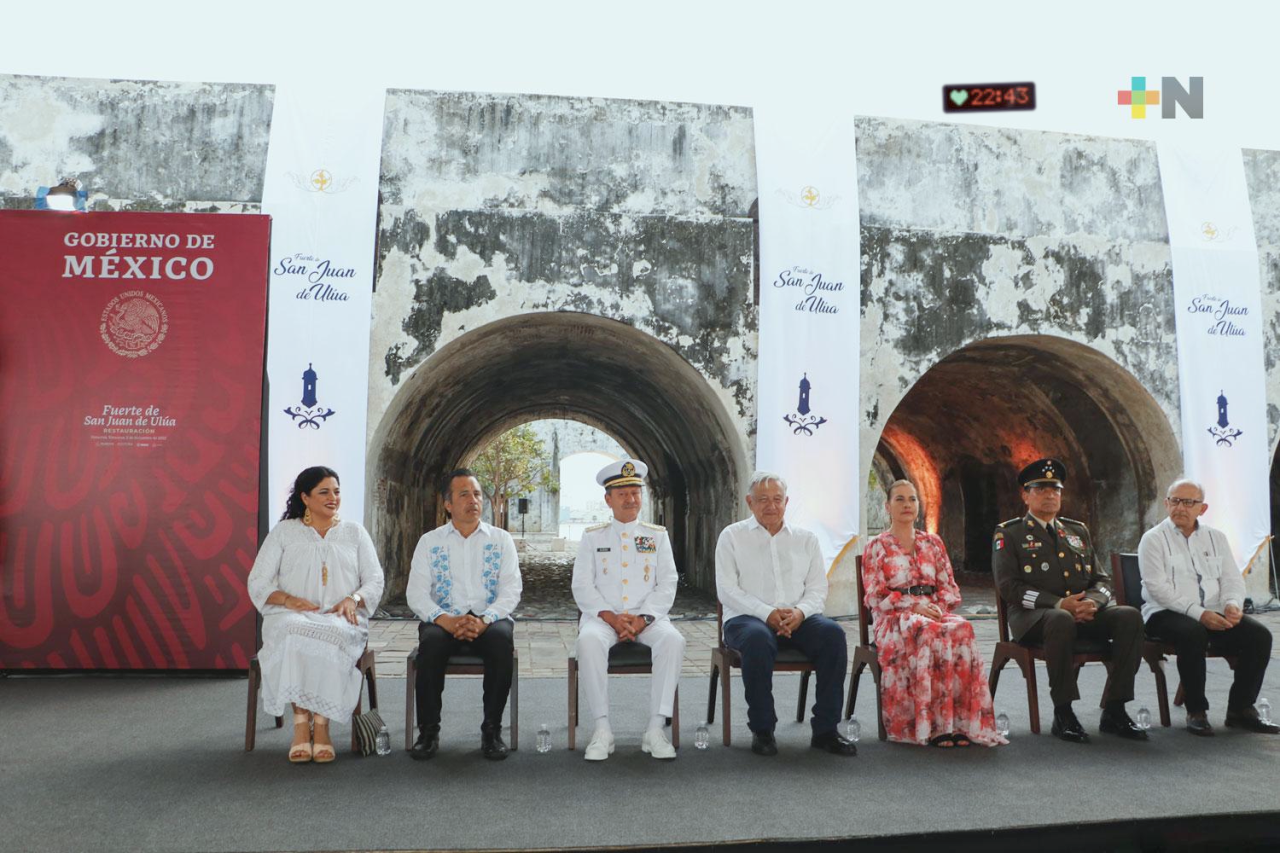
22 h 43 min
